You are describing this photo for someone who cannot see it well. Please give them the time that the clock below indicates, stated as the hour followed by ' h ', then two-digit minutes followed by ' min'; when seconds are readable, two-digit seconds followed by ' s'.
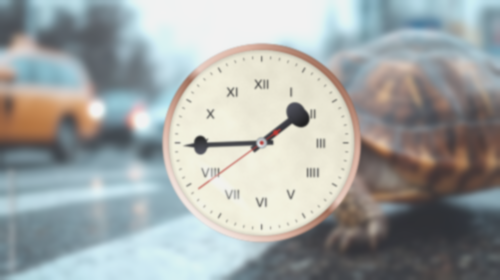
1 h 44 min 39 s
